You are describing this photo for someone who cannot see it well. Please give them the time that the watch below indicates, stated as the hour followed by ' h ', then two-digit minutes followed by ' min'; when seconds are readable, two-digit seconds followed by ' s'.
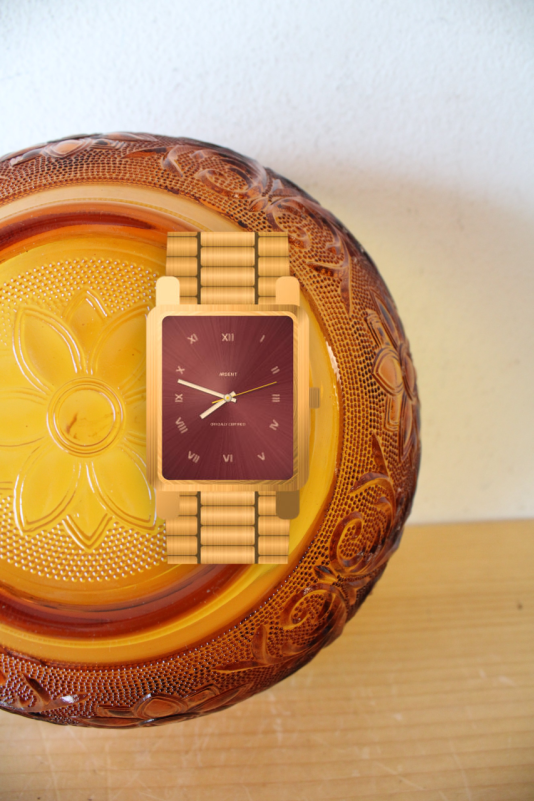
7 h 48 min 12 s
